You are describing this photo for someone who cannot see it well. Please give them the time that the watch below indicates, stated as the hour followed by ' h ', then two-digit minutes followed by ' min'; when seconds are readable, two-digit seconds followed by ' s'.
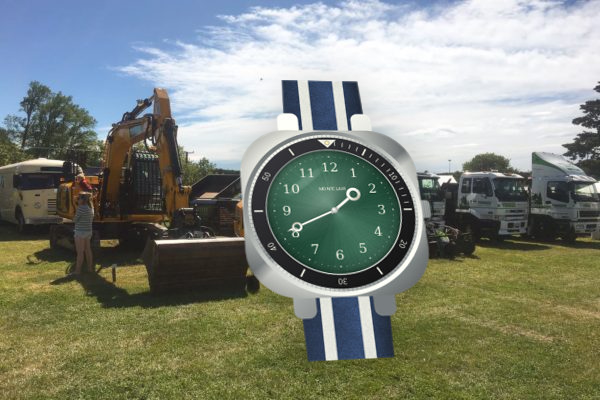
1 h 41 min
